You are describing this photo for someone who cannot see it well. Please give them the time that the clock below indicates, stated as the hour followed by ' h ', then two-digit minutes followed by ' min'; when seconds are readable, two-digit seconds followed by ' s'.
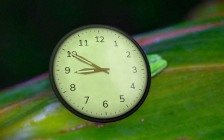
8 h 50 min
